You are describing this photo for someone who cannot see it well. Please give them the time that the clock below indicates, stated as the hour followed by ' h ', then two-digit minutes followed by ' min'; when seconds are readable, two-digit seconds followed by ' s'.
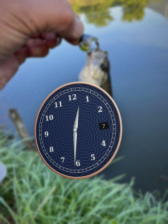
12 h 31 min
